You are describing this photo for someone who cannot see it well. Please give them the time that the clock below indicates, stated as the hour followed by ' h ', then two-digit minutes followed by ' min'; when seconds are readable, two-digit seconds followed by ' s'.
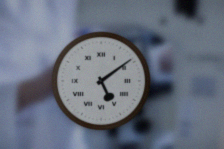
5 h 09 min
